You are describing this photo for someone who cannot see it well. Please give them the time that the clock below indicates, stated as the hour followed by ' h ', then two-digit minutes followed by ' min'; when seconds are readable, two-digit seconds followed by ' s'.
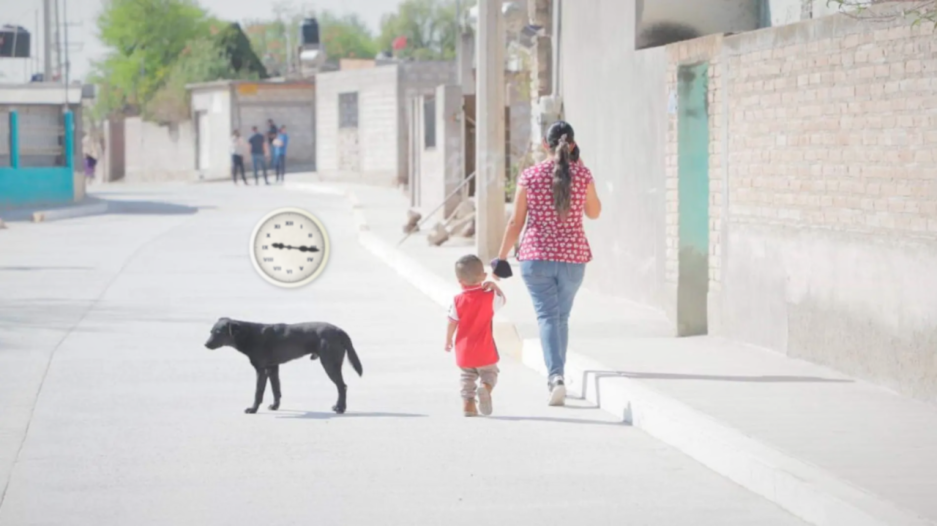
9 h 16 min
